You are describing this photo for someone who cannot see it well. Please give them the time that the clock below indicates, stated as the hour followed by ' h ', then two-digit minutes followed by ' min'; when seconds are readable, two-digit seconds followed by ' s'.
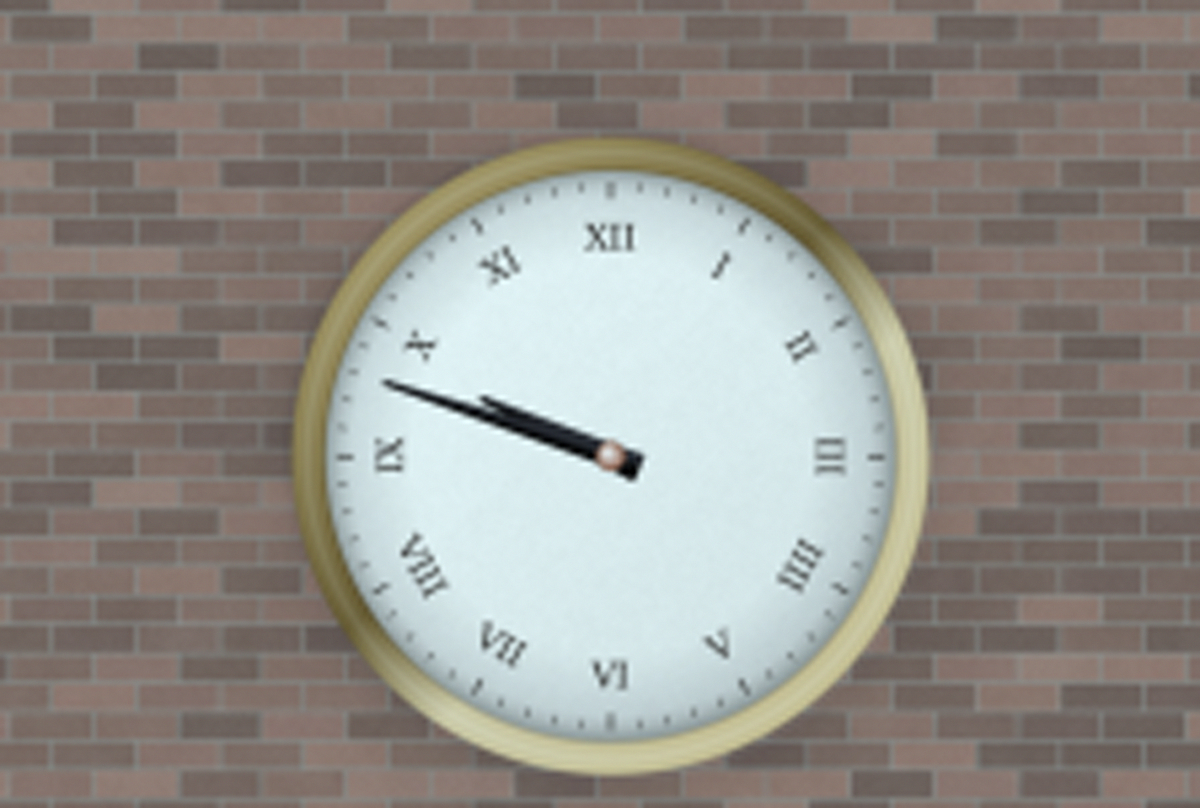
9 h 48 min
